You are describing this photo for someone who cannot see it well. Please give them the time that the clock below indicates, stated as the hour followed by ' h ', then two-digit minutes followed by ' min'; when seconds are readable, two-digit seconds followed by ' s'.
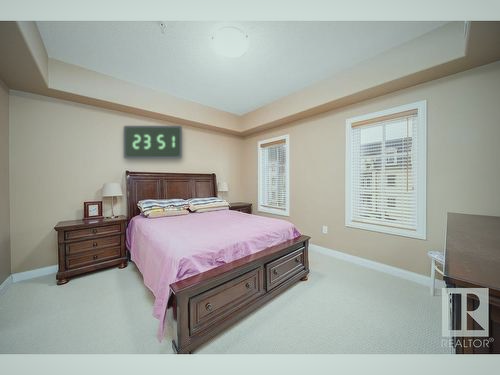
23 h 51 min
